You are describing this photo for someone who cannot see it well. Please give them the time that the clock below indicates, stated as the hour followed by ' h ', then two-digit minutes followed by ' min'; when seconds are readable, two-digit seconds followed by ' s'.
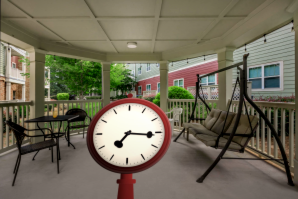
7 h 16 min
